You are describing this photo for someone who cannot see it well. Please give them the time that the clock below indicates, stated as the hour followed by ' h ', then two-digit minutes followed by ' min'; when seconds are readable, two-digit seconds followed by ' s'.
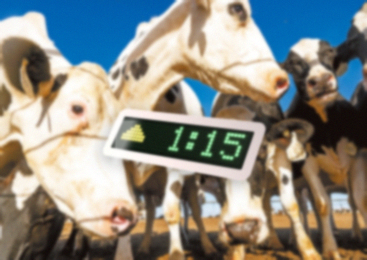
1 h 15 min
